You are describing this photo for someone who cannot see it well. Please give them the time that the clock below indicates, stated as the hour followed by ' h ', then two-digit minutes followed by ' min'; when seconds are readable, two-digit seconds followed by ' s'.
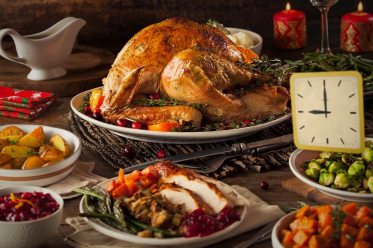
9 h 00 min
